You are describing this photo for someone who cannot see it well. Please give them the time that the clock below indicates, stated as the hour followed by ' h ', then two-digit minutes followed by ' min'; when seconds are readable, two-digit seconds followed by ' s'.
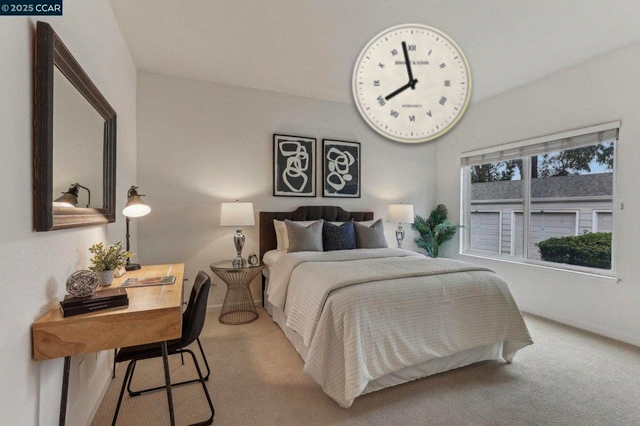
7 h 58 min
